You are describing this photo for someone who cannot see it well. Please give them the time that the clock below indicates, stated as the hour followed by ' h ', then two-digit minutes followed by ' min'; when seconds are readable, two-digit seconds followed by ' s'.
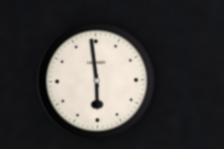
5 h 59 min
